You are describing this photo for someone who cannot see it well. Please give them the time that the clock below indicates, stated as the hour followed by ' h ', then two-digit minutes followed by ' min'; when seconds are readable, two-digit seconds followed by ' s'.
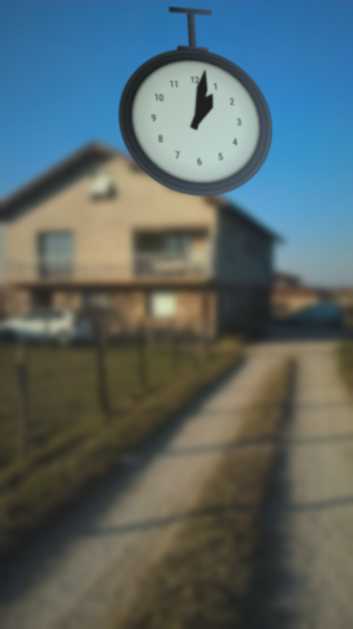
1 h 02 min
